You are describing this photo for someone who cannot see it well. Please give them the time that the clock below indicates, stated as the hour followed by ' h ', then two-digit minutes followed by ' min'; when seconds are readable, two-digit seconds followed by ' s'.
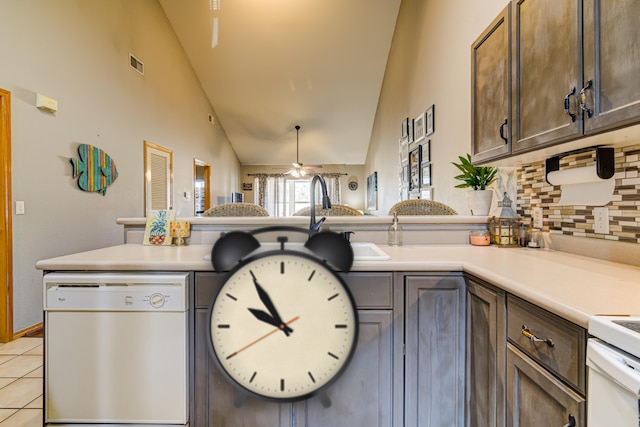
9 h 54 min 40 s
